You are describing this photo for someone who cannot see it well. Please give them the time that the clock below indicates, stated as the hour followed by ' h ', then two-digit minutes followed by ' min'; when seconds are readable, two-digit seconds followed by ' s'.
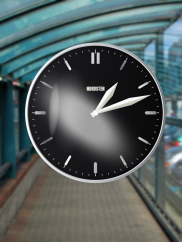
1 h 12 min
